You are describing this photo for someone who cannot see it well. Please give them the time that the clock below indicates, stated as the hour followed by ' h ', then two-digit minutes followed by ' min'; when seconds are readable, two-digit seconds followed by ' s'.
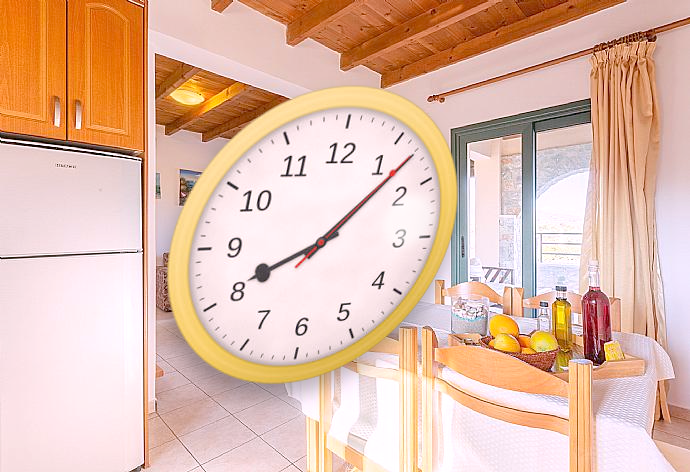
8 h 07 min 07 s
